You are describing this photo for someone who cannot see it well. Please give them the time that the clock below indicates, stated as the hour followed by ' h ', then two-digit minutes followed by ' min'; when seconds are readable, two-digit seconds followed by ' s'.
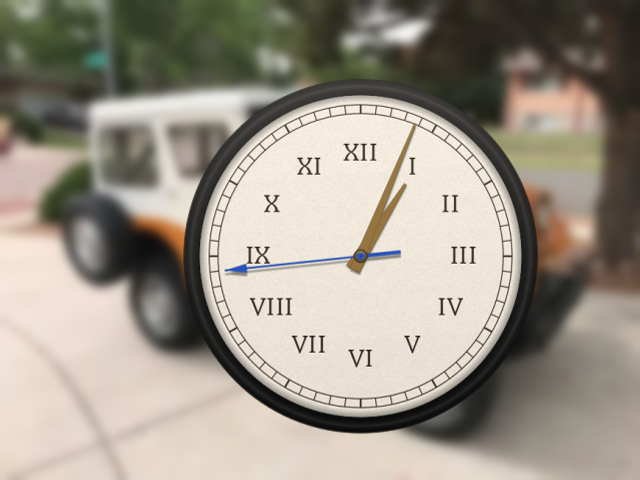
1 h 03 min 44 s
